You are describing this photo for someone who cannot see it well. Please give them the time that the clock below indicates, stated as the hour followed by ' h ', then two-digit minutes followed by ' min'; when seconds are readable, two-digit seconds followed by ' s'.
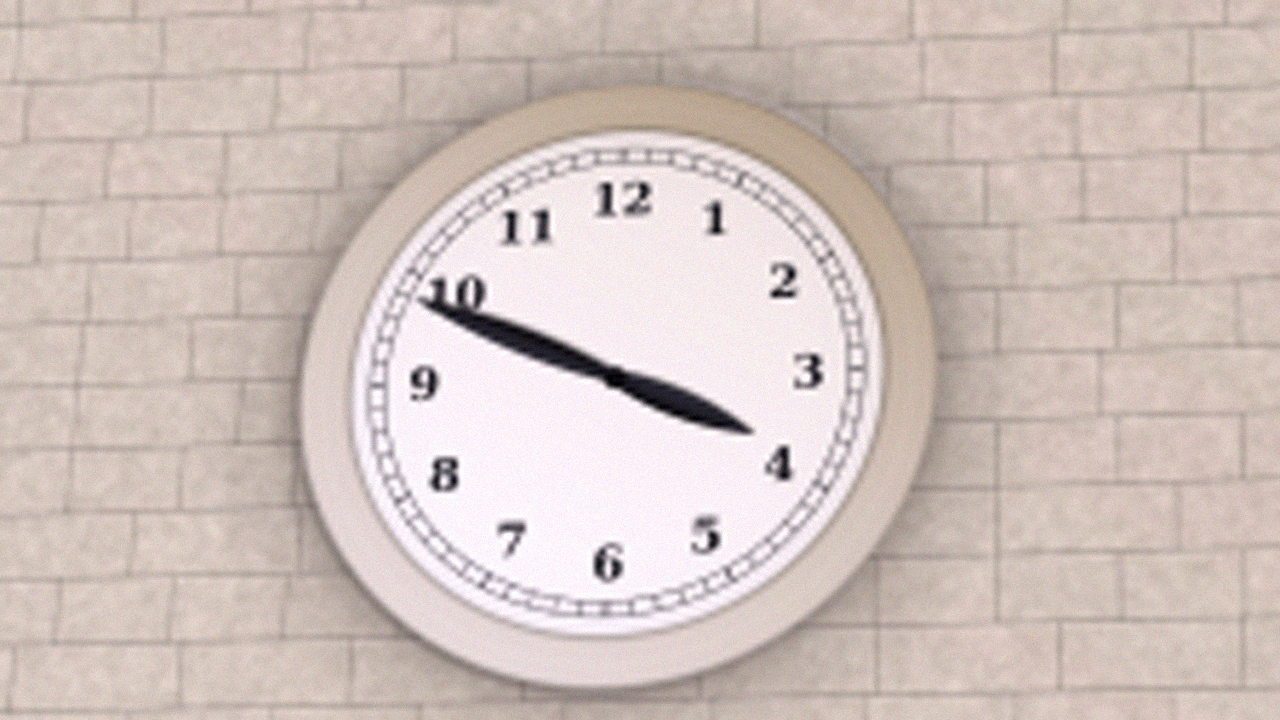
3 h 49 min
